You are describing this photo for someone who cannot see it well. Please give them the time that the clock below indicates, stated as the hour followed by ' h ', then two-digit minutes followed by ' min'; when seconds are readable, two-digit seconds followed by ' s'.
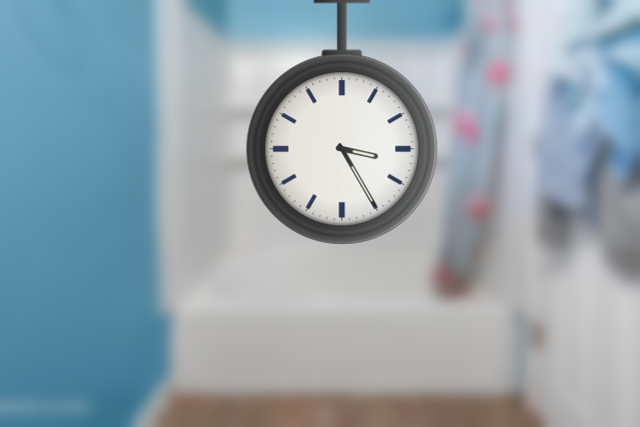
3 h 25 min
